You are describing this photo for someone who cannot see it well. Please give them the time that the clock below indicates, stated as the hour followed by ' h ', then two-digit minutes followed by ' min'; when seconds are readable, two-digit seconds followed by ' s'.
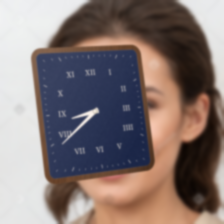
8 h 39 min
